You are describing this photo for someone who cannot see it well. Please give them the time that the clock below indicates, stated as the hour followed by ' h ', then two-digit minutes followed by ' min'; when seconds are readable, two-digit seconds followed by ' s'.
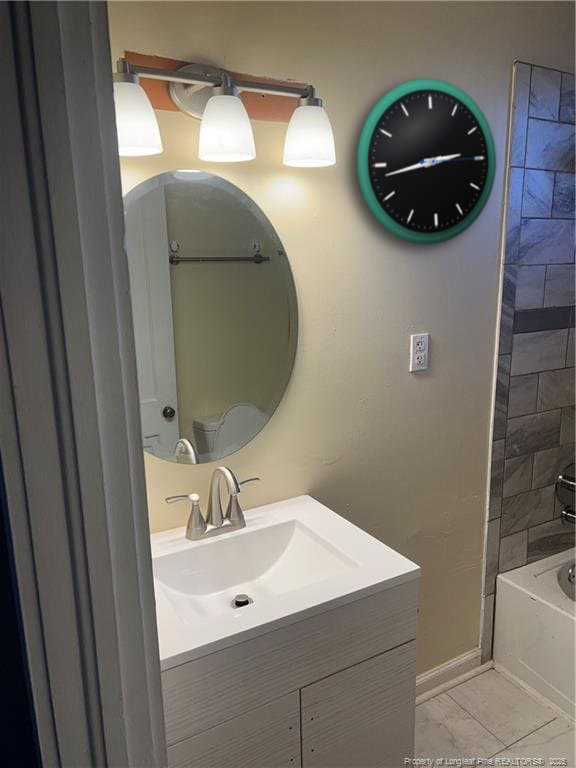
2 h 43 min 15 s
